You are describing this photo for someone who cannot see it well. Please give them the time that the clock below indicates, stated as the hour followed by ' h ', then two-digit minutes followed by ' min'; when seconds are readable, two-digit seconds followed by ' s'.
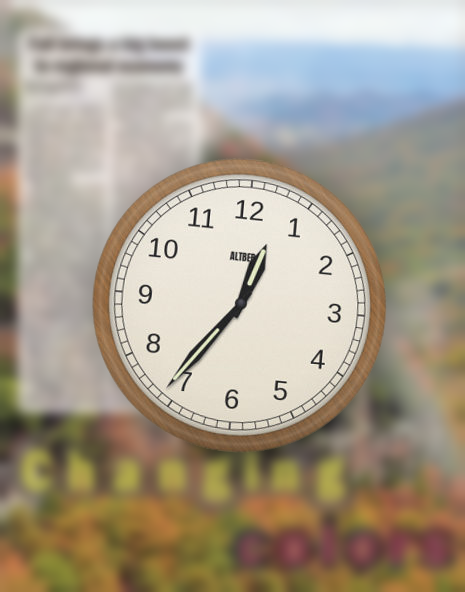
12 h 36 min
